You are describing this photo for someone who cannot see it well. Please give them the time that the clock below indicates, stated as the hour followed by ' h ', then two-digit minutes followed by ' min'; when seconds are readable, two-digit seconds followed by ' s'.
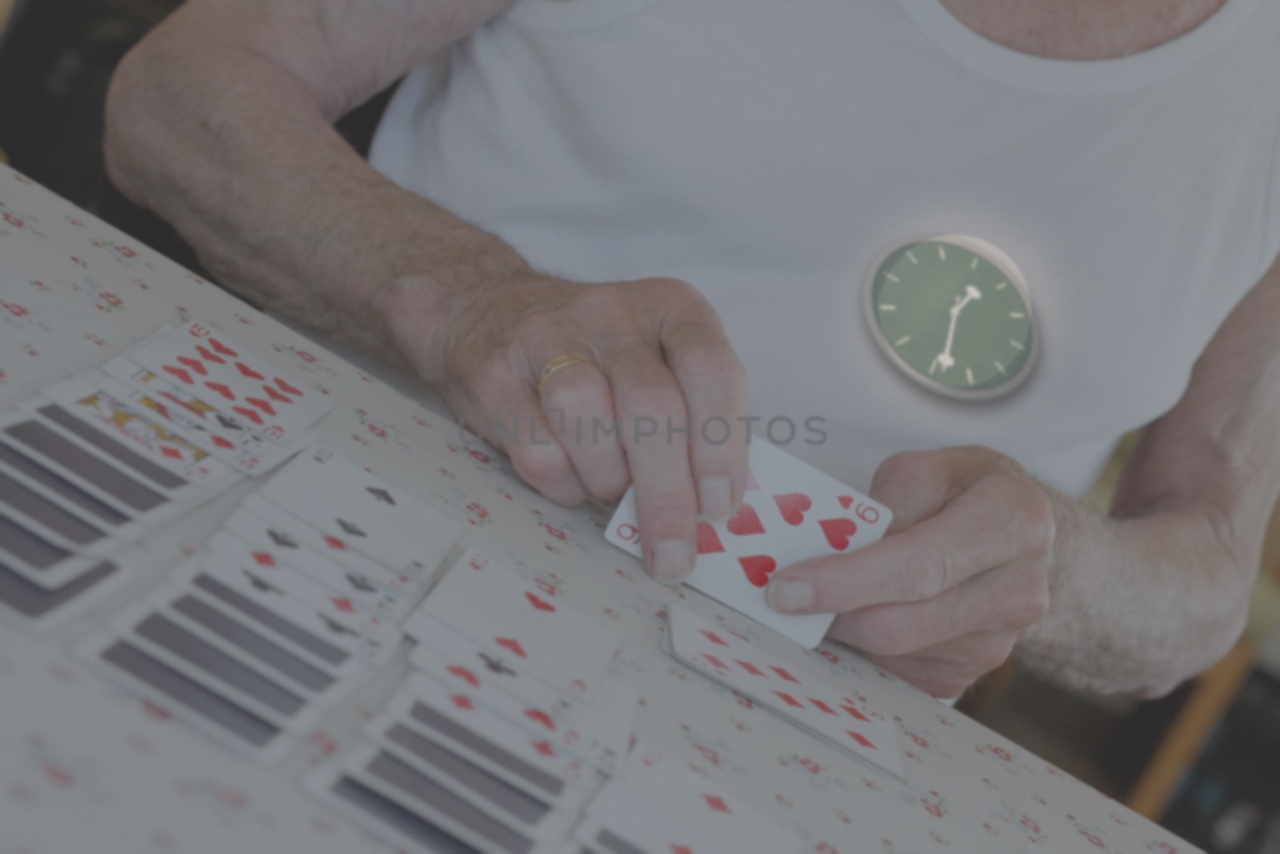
1 h 33 min 34 s
